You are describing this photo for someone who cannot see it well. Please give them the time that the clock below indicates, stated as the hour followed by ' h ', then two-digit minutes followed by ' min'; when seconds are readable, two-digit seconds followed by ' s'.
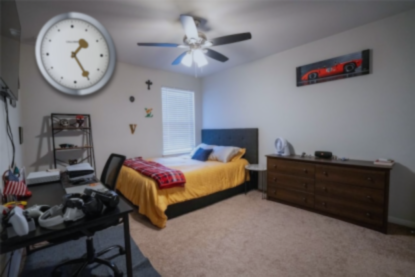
1 h 25 min
